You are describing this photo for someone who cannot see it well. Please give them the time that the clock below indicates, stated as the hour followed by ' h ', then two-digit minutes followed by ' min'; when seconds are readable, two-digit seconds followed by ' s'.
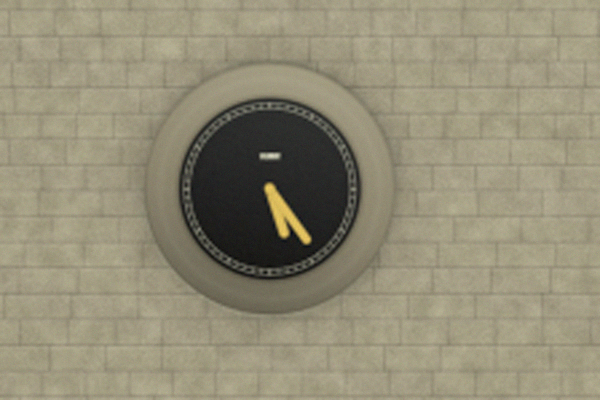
5 h 24 min
